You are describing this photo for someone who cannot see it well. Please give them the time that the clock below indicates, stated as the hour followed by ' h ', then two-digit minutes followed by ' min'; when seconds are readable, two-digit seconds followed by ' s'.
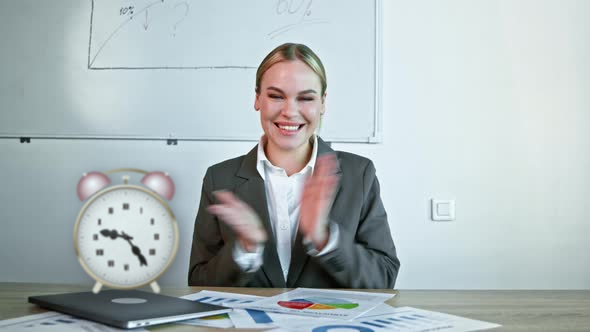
9 h 24 min
